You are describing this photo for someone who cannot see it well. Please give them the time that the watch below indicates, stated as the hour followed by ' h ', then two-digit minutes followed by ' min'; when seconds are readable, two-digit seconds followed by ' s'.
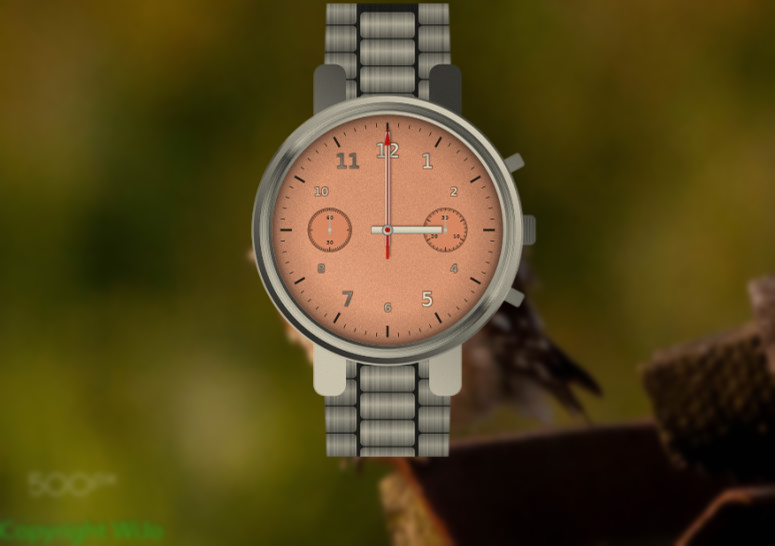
3 h 00 min
